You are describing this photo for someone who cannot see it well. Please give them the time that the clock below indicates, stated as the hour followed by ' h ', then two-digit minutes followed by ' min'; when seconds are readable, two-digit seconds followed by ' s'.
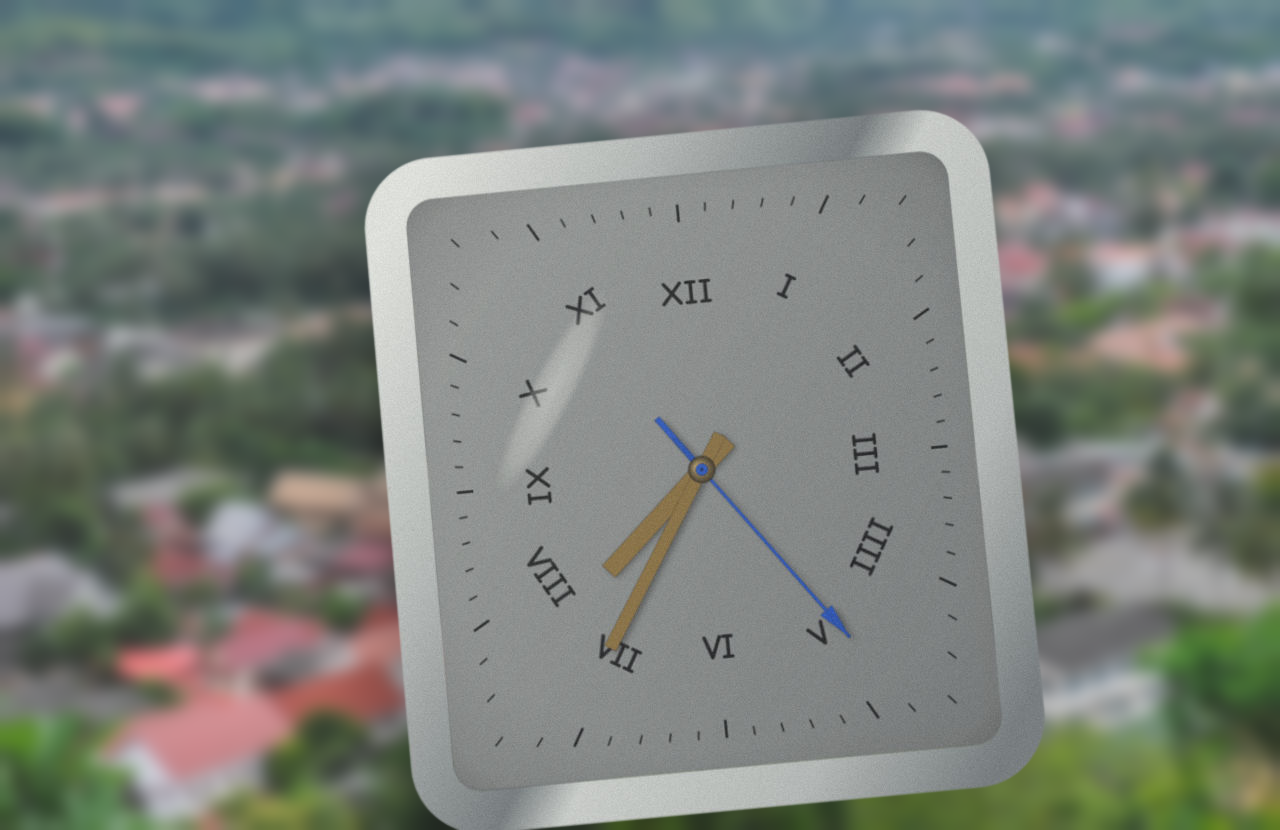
7 h 35 min 24 s
